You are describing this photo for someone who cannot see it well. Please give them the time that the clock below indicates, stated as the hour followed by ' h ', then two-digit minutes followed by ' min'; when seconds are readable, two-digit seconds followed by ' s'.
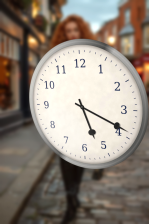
5 h 19 min
